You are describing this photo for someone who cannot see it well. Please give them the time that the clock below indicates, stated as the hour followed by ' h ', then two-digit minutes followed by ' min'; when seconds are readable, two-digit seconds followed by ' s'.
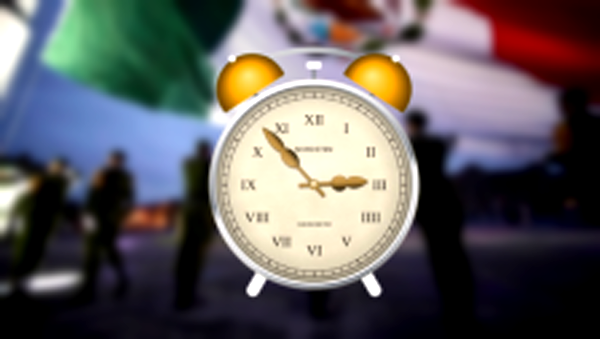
2 h 53 min
